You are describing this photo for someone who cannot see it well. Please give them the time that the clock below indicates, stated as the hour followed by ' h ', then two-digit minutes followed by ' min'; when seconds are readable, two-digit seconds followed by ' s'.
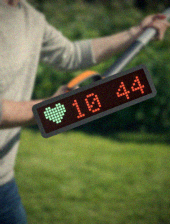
10 h 44 min
